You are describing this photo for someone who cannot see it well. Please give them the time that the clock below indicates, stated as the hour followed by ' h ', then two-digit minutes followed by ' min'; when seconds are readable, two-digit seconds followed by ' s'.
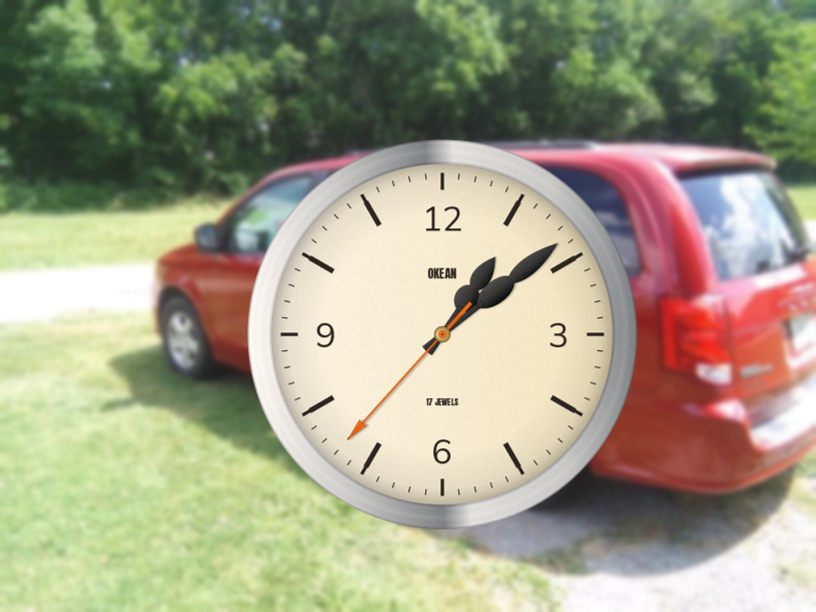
1 h 08 min 37 s
